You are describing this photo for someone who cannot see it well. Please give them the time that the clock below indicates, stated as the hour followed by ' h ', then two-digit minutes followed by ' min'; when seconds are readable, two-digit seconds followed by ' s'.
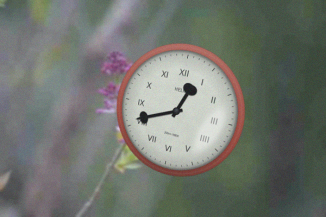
12 h 41 min
